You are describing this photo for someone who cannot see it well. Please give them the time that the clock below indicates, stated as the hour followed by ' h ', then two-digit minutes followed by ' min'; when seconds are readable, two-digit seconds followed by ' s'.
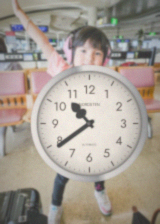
10 h 39 min
